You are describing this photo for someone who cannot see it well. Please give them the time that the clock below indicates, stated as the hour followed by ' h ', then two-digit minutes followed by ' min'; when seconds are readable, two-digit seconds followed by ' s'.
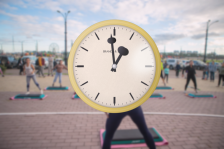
12 h 59 min
